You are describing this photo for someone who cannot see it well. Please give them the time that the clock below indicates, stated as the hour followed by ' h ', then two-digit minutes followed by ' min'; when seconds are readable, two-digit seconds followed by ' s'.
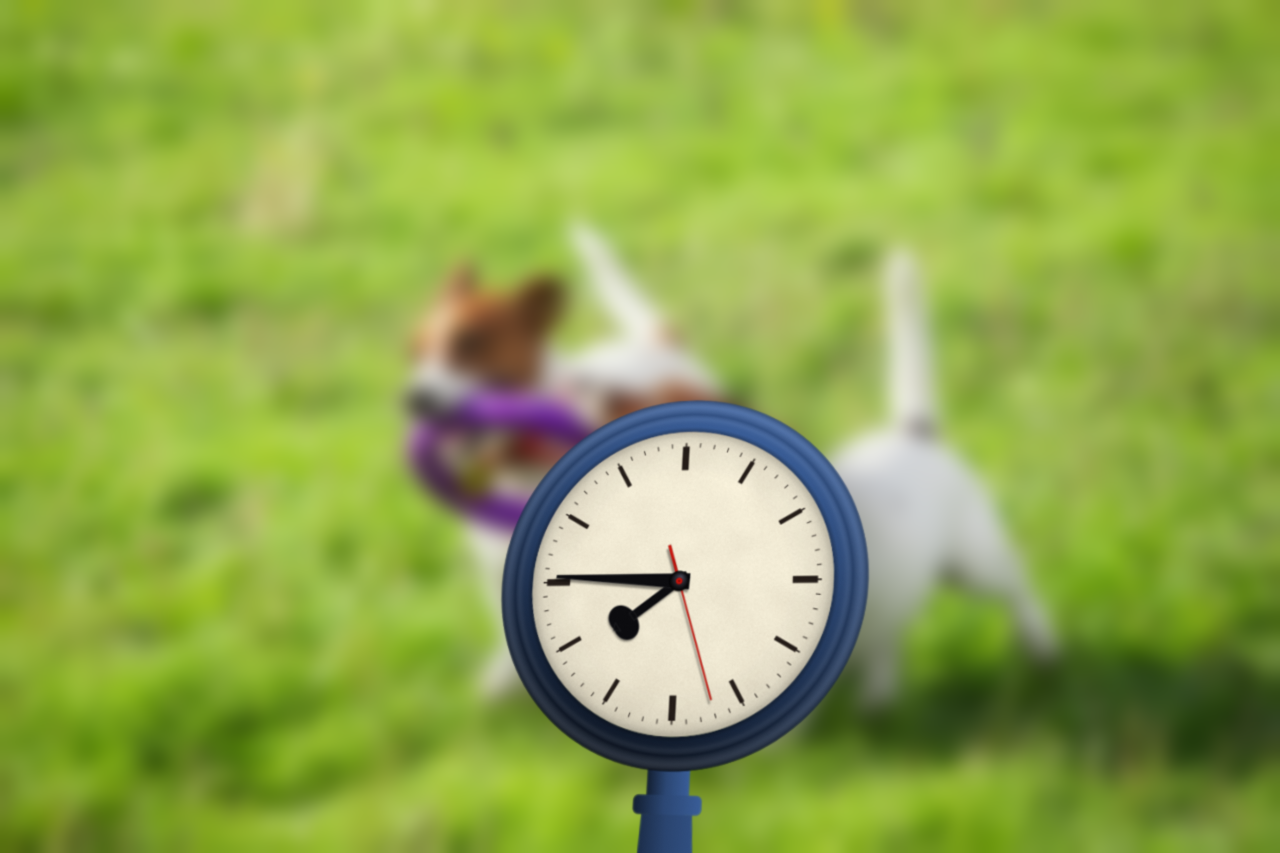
7 h 45 min 27 s
